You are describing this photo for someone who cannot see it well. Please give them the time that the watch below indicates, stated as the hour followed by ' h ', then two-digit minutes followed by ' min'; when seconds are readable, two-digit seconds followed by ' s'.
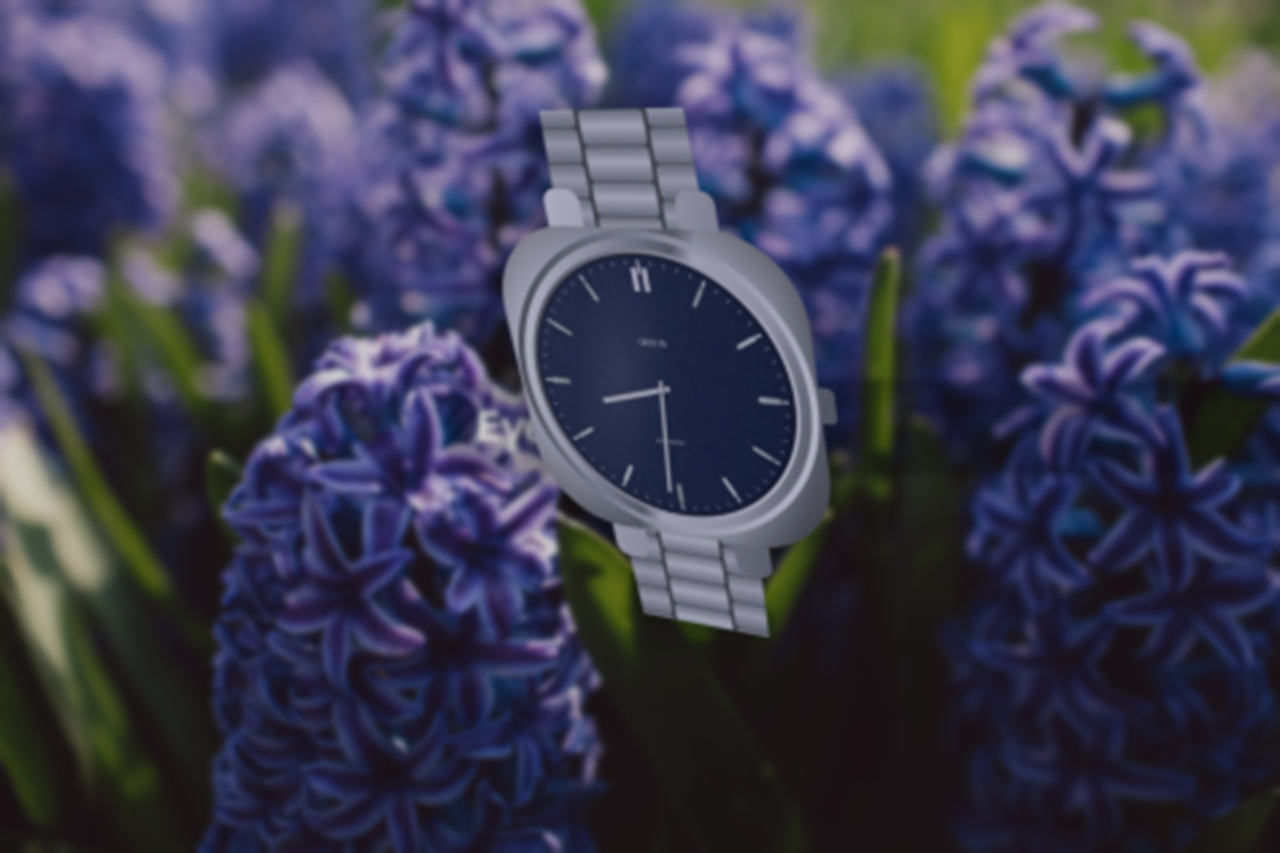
8 h 31 min
